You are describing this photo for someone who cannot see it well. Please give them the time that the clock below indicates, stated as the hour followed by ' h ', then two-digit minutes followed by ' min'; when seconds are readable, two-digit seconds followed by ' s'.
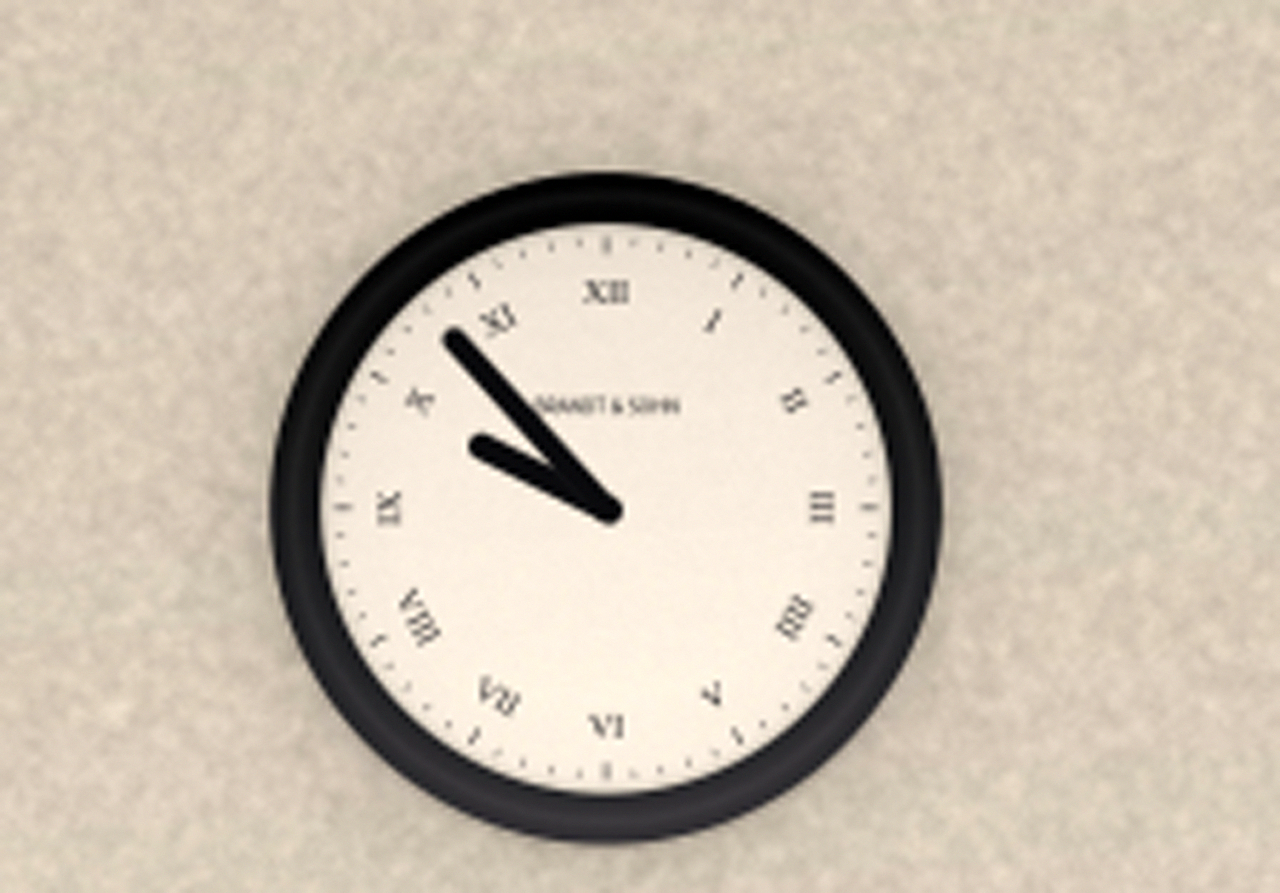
9 h 53 min
